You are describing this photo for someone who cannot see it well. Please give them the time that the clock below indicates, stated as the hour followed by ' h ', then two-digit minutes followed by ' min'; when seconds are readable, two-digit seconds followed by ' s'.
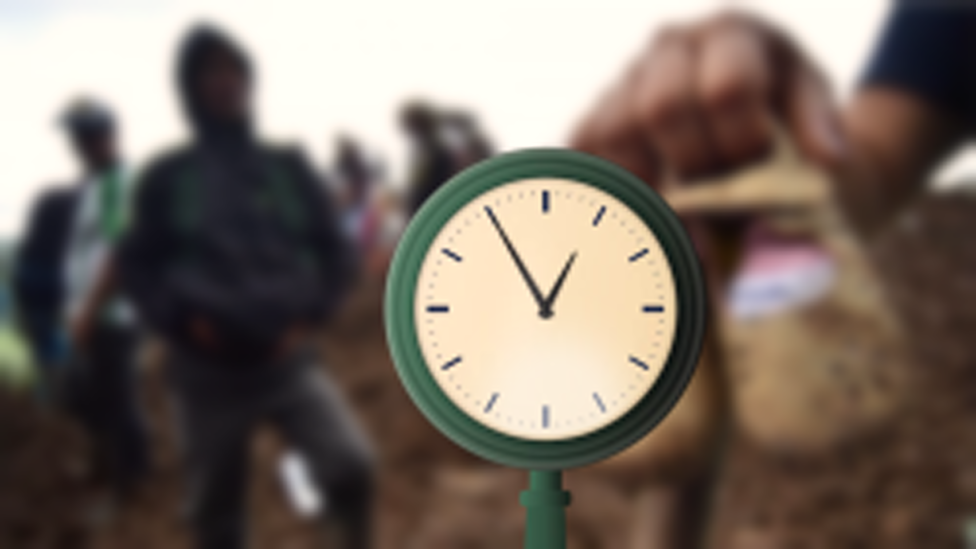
12 h 55 min
